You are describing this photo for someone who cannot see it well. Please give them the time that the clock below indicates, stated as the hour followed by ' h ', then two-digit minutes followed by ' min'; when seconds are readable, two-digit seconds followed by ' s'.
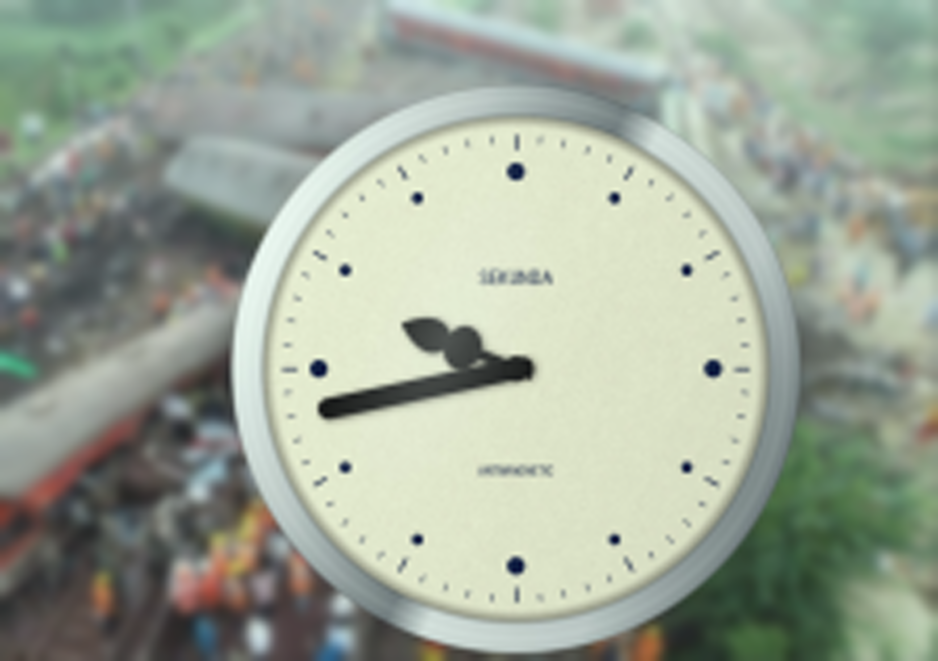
9 h 43 min
